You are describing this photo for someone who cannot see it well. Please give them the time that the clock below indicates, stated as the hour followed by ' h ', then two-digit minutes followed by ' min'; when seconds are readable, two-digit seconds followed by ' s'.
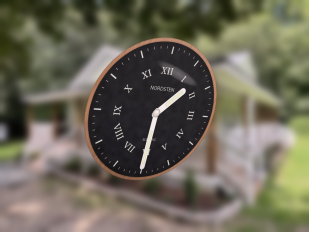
1 h 30 min
